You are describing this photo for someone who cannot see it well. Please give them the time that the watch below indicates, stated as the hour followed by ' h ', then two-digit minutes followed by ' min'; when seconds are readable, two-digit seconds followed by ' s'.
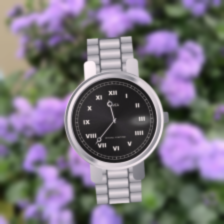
11 h 37 min
